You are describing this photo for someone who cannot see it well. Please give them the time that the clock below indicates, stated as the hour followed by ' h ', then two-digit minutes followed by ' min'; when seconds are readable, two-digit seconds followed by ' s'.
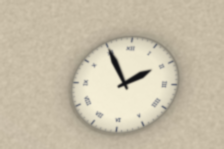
1 h 55 min
